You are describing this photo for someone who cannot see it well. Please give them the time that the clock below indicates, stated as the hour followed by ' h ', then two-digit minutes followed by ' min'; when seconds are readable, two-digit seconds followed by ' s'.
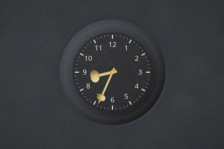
8 h 34 min
